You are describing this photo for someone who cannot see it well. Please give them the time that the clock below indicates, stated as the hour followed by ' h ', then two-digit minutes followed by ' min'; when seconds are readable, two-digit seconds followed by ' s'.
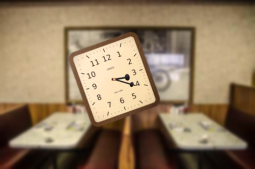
3 h 21 min
